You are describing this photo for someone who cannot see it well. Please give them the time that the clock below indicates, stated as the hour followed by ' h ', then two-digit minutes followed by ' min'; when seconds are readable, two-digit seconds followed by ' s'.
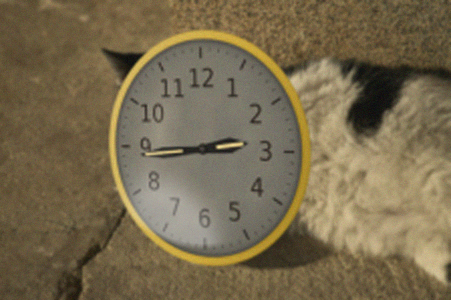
2 h 44 min
